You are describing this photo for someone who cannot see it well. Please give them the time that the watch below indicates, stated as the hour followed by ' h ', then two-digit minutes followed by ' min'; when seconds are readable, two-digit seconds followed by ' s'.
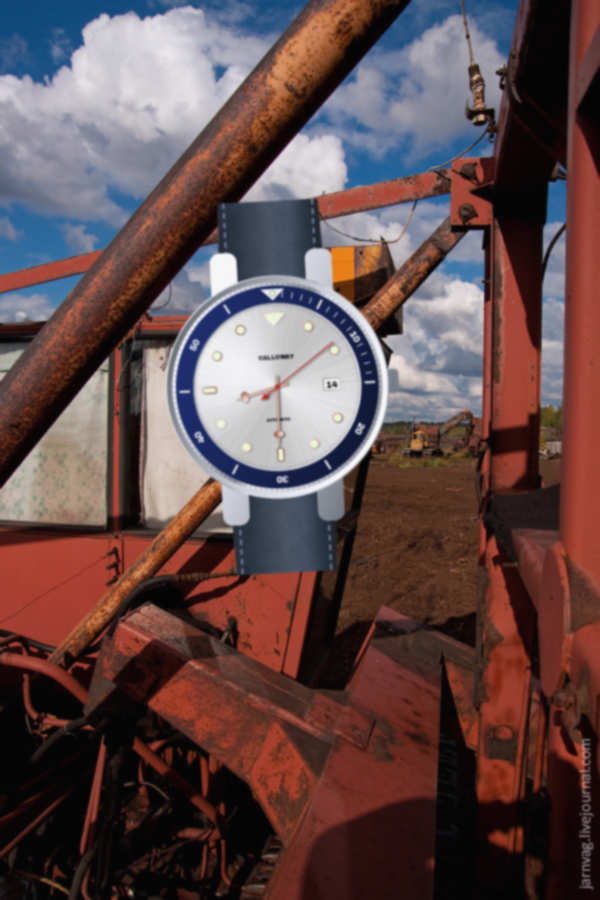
8 h 30 min 09 s
